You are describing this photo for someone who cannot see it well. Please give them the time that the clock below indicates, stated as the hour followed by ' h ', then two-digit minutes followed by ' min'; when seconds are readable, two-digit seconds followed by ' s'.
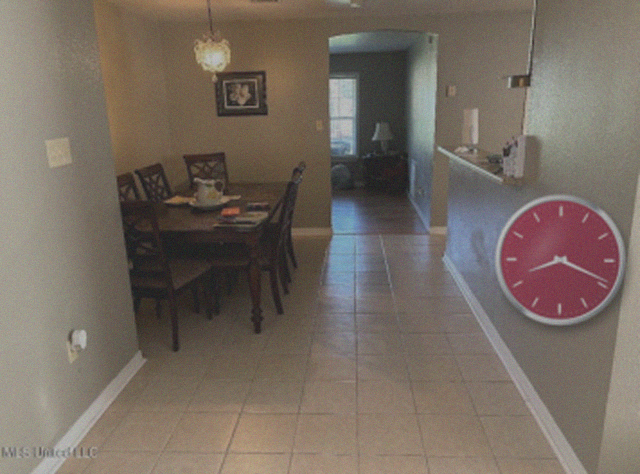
8 h 19 min
